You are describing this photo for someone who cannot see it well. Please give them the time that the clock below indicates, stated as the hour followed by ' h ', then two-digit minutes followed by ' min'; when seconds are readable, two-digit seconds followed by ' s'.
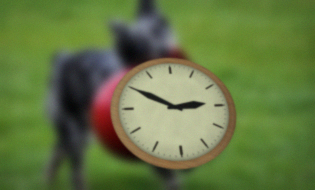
2 h 50 min
